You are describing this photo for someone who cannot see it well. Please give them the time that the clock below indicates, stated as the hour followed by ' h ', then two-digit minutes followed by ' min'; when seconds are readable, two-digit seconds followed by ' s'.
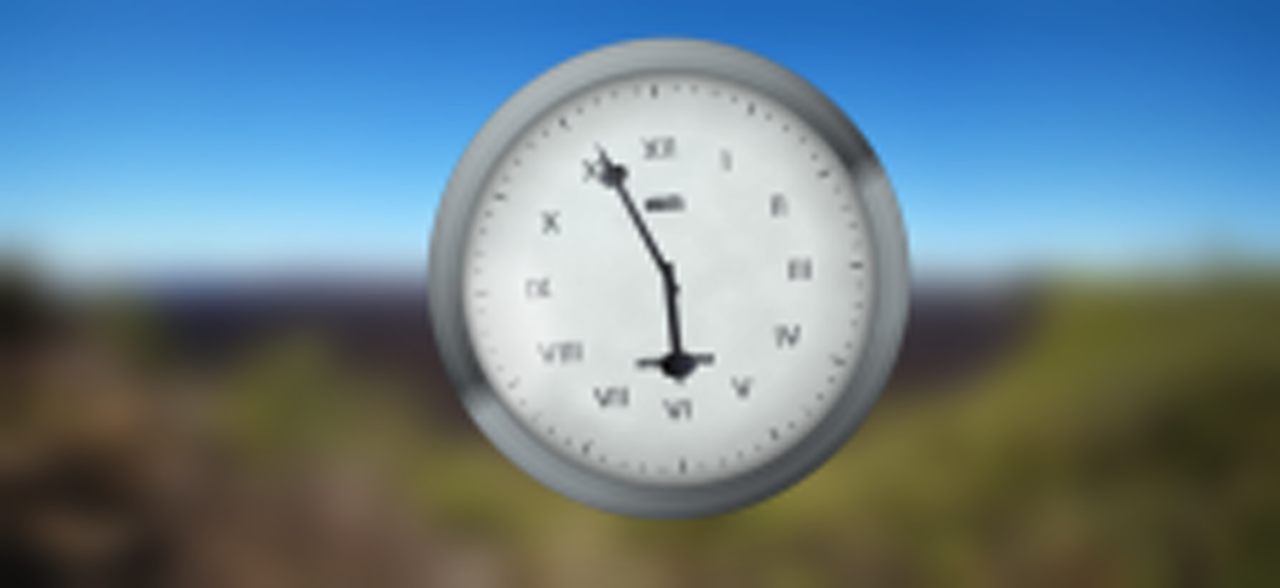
5 h 56 min
